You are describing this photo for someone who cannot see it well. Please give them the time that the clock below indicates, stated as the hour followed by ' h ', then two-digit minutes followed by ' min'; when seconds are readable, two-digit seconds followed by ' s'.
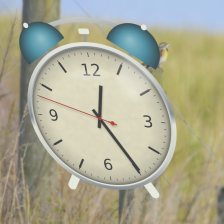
12 h 24 min 48 s
